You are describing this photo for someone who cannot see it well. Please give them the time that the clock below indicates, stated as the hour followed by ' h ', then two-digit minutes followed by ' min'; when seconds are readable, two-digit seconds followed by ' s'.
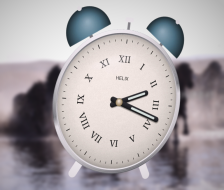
2 h 18 min
